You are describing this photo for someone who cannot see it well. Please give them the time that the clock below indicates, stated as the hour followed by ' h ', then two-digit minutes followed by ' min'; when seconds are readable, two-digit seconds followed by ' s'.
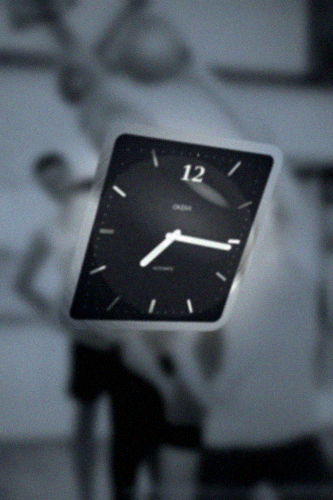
7 h 16 min
